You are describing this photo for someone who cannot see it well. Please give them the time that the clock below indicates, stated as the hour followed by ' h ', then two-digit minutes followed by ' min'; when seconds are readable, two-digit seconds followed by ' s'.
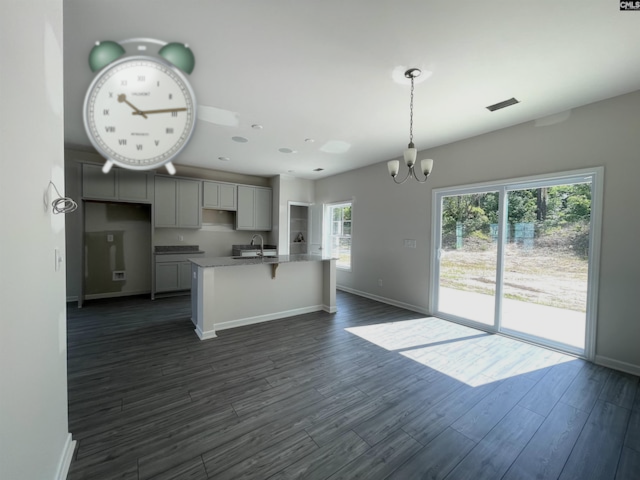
10 h 14 min
